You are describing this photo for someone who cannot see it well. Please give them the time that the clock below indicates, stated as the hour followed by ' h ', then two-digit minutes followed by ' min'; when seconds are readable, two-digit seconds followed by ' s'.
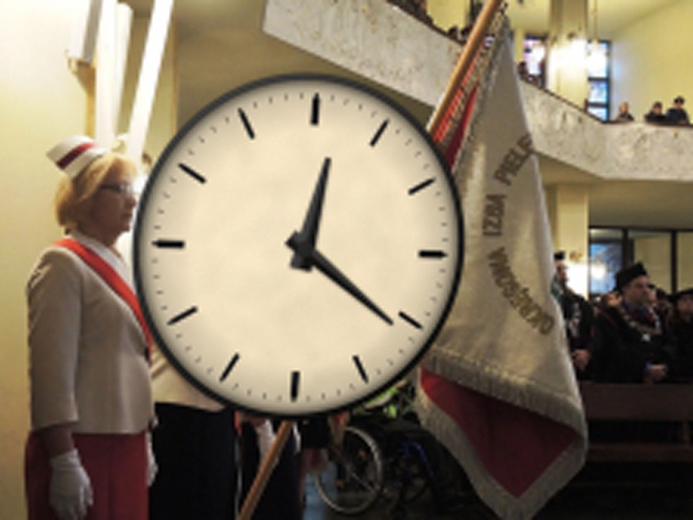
12 h 21 min
